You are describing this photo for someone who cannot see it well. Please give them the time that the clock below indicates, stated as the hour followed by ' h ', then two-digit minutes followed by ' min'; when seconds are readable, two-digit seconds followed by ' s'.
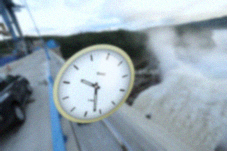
9 h 27 min
